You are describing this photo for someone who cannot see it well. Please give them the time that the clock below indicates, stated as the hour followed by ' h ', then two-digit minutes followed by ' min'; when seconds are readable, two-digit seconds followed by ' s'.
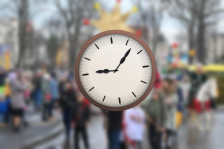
9 h 07 min
